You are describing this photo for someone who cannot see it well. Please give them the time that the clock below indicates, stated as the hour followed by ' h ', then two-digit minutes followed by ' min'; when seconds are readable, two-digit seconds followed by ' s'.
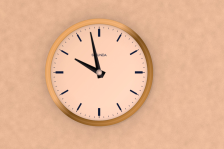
9 h 58 min
